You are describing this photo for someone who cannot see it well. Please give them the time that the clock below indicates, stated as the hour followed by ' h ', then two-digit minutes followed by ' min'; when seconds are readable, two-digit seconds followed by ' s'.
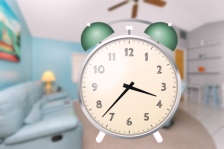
3 h 37 min
